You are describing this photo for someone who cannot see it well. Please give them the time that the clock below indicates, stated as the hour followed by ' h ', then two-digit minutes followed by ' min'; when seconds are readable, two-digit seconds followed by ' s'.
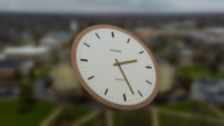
2 h 27 min
